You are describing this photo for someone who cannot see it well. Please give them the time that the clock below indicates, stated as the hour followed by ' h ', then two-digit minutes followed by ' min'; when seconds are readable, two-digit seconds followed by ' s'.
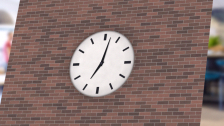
7 h 02 min
